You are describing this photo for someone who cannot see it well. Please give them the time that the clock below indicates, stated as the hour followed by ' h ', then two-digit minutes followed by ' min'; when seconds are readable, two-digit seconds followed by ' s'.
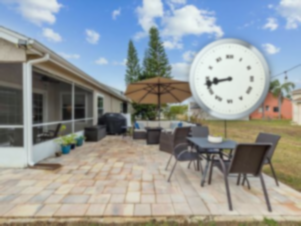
8 h 43 min
